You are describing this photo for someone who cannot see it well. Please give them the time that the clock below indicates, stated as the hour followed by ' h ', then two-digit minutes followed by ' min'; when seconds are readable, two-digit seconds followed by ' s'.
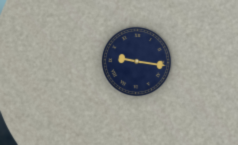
9 h 16 min
